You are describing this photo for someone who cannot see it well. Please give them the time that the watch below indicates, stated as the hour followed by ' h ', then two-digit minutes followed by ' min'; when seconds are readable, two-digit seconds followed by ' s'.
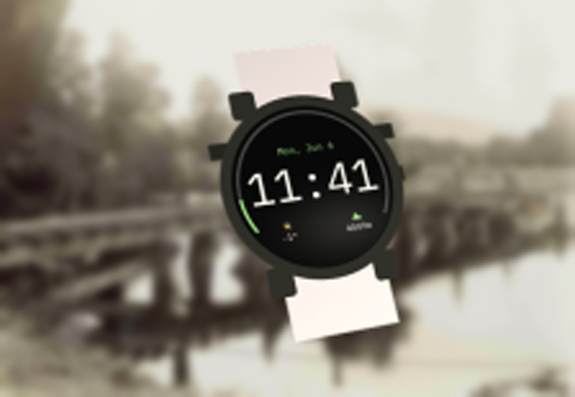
11 h 41 min
